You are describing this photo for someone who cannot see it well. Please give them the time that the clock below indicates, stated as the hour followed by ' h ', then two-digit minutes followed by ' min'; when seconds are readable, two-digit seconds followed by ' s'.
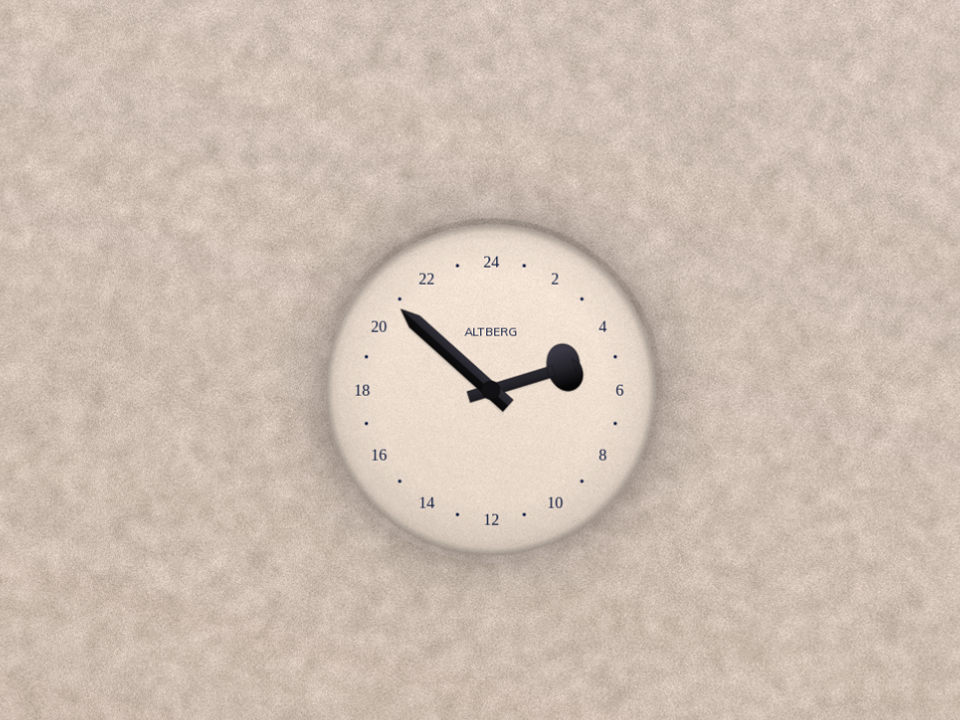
4 h 52 min
